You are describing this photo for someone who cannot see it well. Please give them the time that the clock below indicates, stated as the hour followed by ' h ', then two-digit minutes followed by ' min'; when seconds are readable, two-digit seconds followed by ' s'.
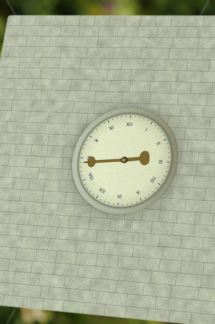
2 h 44 min
